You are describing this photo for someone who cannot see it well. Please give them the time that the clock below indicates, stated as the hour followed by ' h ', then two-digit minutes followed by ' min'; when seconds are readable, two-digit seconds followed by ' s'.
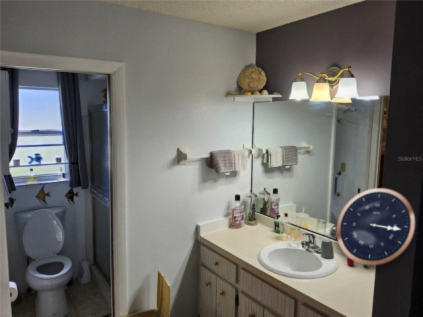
3 h 16 min
